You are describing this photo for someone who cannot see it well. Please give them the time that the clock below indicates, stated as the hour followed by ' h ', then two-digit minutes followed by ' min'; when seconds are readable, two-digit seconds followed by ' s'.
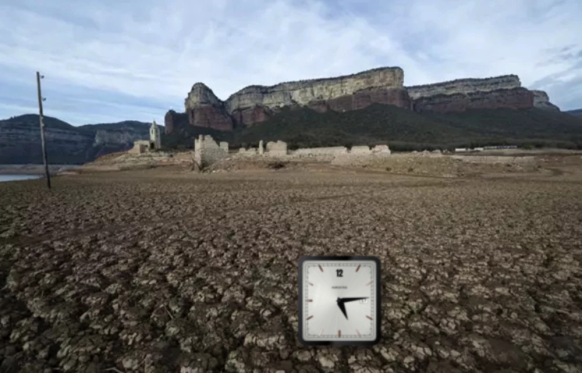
5 h 14 min
